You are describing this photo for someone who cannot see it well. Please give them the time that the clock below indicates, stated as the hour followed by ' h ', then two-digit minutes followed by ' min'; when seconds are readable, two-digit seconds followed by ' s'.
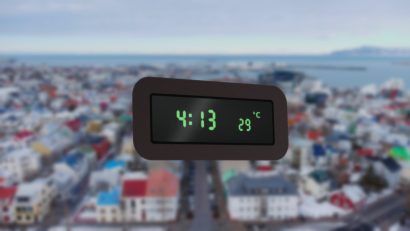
4 h 13 min
